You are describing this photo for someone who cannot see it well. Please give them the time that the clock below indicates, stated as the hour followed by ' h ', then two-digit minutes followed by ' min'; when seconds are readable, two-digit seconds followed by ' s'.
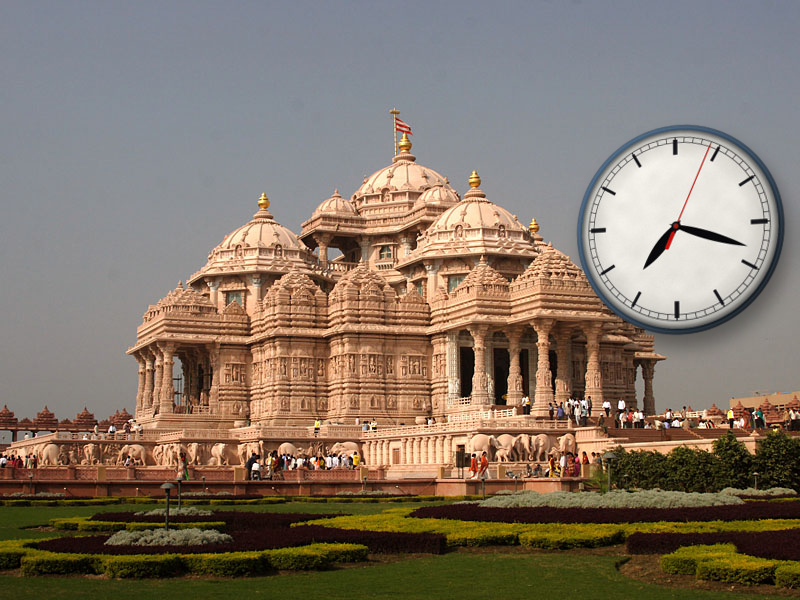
7 h 18 min 04 s
